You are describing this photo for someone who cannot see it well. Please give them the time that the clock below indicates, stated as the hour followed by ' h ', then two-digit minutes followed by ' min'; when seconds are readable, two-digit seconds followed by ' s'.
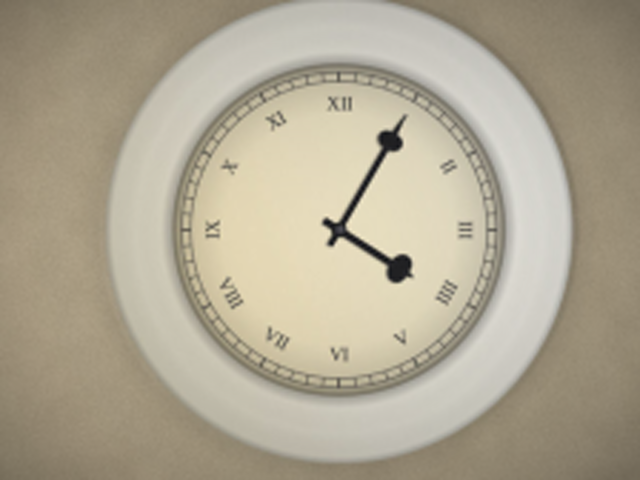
4 h 05 min
